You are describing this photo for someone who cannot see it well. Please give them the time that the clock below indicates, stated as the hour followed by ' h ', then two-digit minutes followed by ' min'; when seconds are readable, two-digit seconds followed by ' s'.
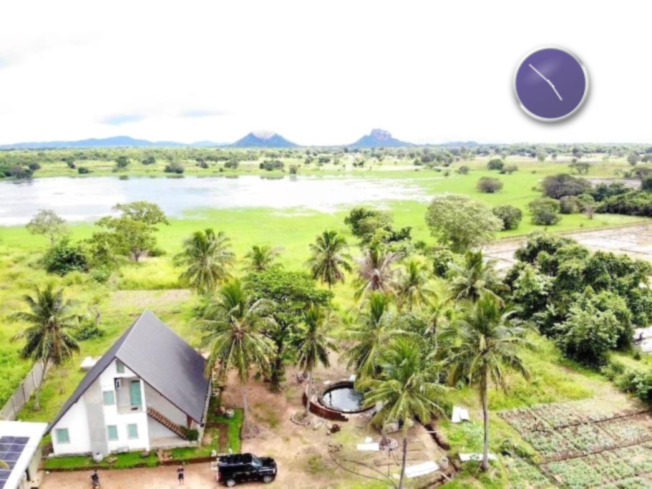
4 h 52 min
